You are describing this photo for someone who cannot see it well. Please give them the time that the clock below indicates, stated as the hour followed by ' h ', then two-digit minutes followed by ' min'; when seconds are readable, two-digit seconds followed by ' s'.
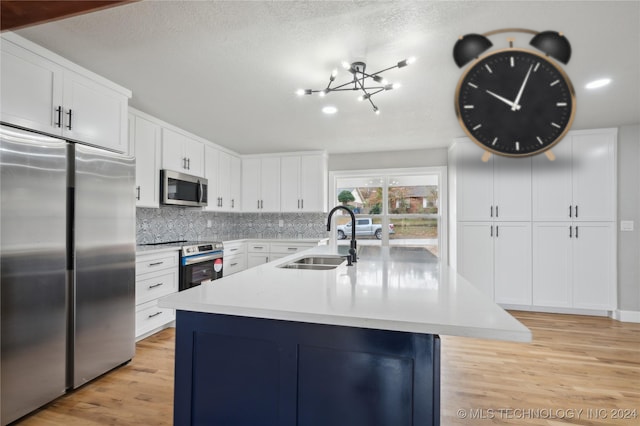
10 h 04 min
